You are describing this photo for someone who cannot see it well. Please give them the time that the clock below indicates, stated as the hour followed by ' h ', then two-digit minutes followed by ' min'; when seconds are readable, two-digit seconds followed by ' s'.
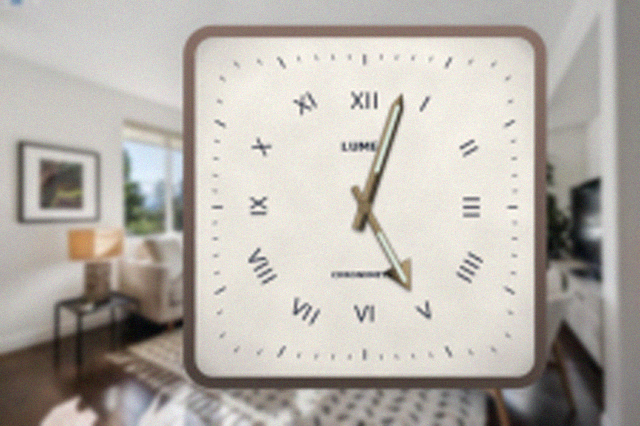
5 h 03 min
